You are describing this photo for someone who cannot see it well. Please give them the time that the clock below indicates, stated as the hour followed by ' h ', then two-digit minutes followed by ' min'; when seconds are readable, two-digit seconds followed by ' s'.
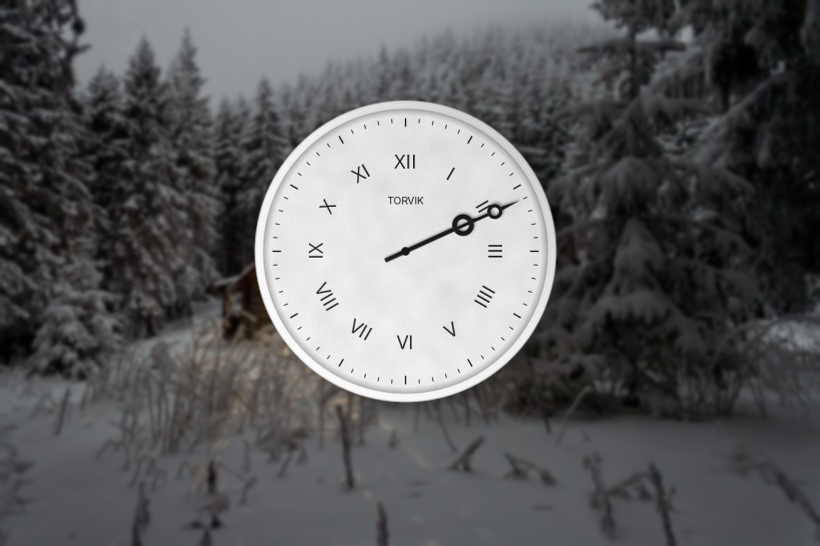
2 h 11 min
